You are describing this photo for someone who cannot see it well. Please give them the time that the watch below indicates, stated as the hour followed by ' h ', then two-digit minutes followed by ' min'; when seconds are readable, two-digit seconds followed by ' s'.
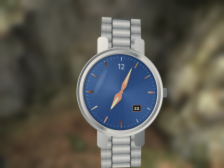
7 h 04 min
